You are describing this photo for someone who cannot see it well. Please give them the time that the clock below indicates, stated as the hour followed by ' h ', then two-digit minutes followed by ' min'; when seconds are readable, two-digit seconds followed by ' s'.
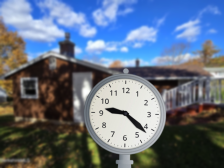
9 h 22 min
